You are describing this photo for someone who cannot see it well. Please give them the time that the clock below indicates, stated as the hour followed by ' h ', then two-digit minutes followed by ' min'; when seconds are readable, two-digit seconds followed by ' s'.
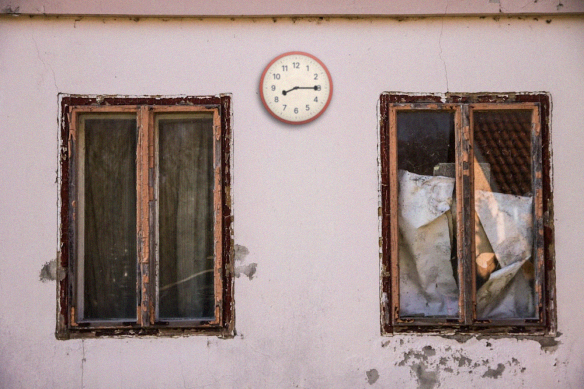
8 h 15 min
